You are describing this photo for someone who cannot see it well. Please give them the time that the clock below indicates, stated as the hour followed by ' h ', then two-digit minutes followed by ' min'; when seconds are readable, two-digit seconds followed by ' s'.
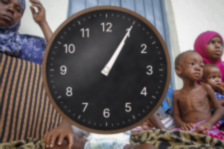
1 h 05 min
